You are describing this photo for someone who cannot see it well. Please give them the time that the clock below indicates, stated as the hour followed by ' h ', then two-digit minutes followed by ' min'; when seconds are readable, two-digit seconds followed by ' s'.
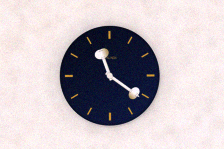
11 h 21 min
